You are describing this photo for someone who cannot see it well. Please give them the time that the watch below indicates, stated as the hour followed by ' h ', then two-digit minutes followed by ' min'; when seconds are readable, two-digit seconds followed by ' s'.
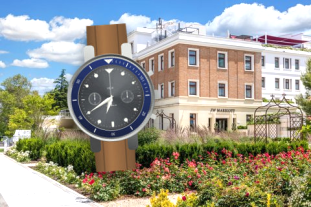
6 h 40 min
